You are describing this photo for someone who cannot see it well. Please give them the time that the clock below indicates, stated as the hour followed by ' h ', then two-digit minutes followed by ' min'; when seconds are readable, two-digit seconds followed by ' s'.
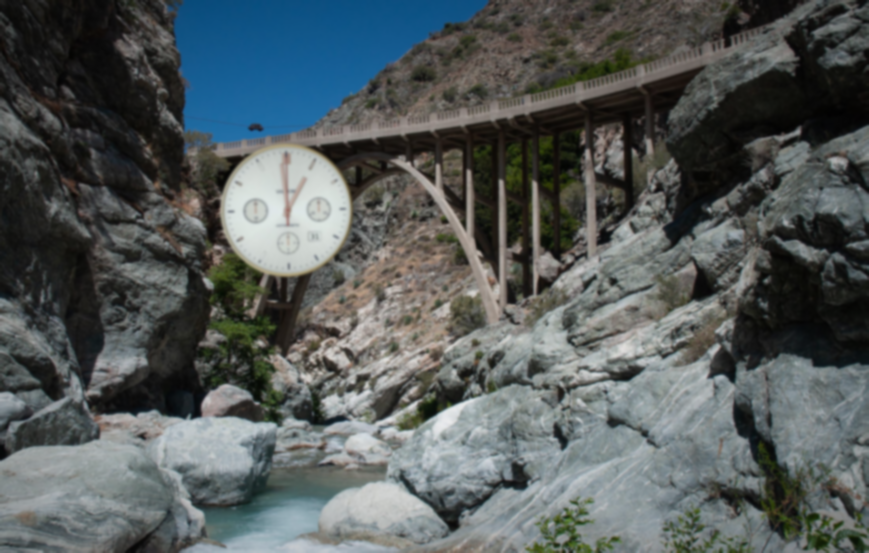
12 h 59 min
